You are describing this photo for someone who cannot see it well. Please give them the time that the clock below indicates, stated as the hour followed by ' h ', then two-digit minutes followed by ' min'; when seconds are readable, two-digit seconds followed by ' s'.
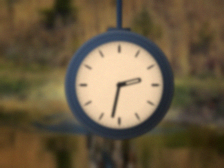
2 h 32 min
